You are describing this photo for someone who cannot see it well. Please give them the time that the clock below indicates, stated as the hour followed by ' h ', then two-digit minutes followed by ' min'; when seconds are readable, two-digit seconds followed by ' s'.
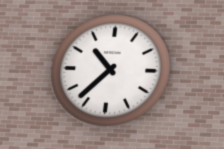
10 h 37 min
